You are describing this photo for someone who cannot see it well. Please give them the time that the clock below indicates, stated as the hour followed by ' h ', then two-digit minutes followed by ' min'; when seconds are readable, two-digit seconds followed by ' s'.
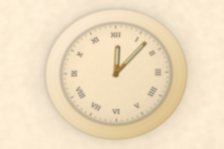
12 h 07 min
